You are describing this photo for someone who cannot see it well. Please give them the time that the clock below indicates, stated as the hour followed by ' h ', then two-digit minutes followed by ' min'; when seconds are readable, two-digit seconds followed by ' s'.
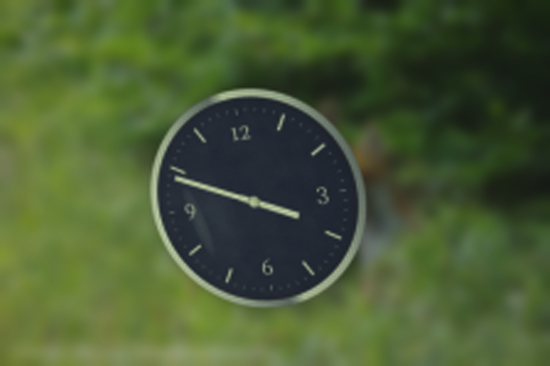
3 h 49 min
